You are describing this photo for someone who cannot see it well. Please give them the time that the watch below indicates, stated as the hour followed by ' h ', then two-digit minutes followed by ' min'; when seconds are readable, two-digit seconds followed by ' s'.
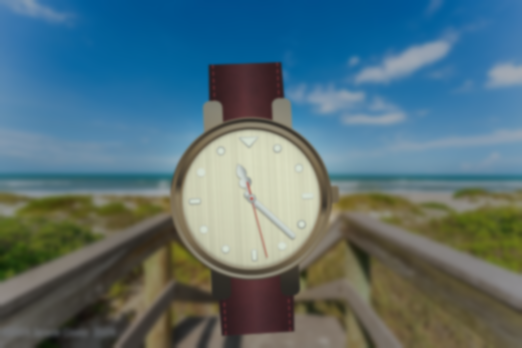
11 h 22 min 28 s
